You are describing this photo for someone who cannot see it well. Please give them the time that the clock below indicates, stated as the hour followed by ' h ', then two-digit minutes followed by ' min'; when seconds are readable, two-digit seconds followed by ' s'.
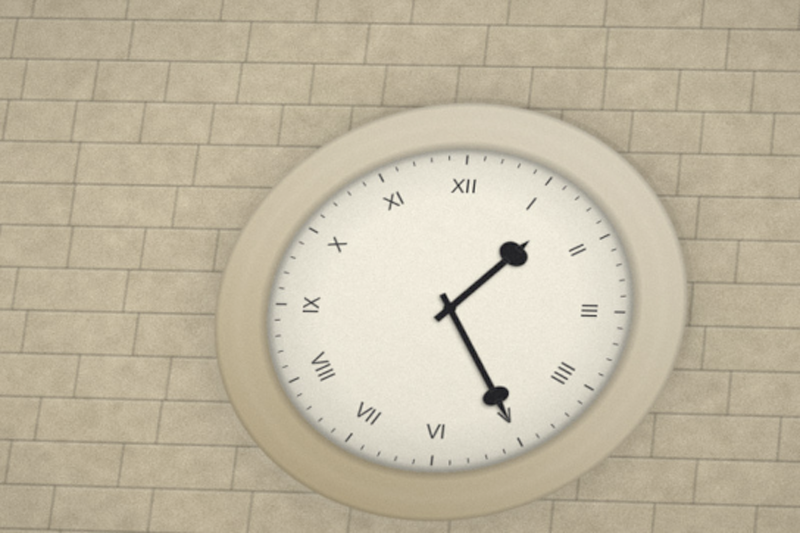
1 h 25 min
